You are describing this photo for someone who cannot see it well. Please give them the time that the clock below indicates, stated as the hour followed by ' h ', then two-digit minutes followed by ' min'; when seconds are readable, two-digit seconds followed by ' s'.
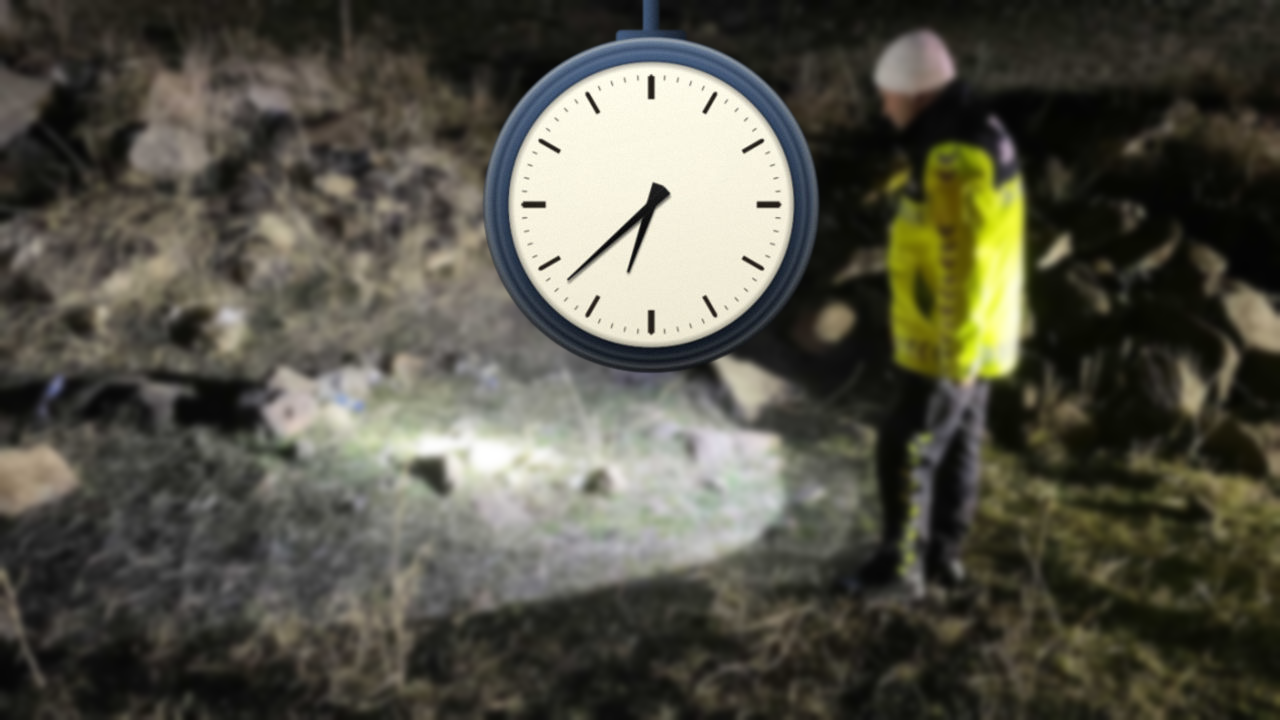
6 h 38 min
